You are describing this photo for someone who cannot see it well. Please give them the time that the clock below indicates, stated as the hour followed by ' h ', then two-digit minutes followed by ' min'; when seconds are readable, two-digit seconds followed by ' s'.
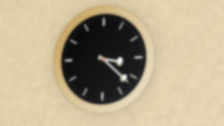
3 h 22 min
